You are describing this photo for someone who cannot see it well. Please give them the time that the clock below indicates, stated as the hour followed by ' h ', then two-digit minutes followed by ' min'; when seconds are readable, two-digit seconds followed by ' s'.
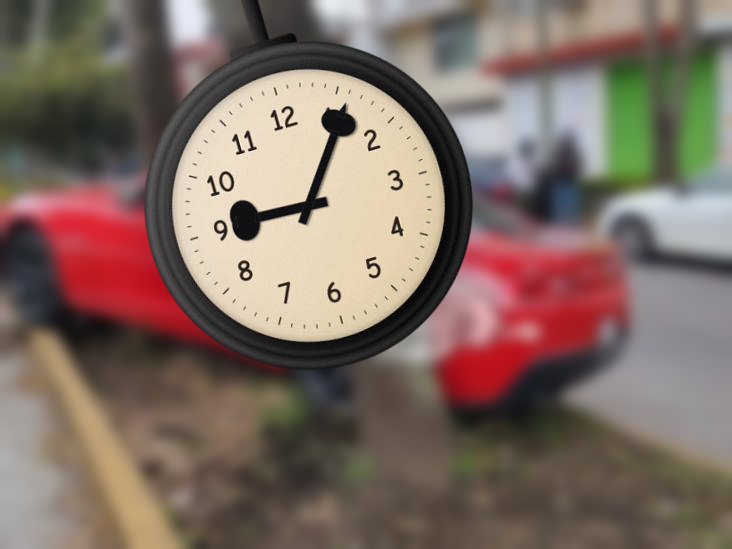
9 h 06 min
